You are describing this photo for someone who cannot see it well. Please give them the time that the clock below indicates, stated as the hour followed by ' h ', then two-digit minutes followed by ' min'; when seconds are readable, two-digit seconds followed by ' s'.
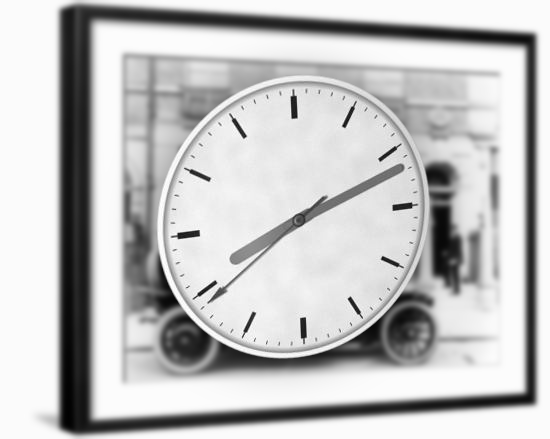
8 h 11 min 39 s
